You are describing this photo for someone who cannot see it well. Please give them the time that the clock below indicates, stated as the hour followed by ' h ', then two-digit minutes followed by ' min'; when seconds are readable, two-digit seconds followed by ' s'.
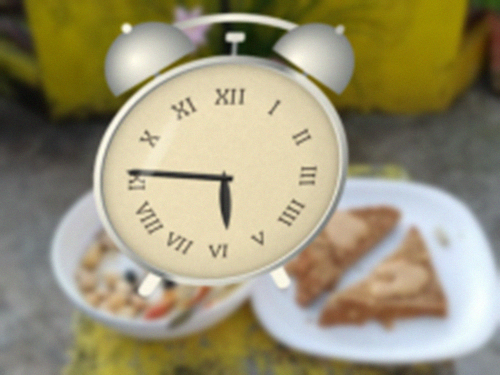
5 h 46 min
